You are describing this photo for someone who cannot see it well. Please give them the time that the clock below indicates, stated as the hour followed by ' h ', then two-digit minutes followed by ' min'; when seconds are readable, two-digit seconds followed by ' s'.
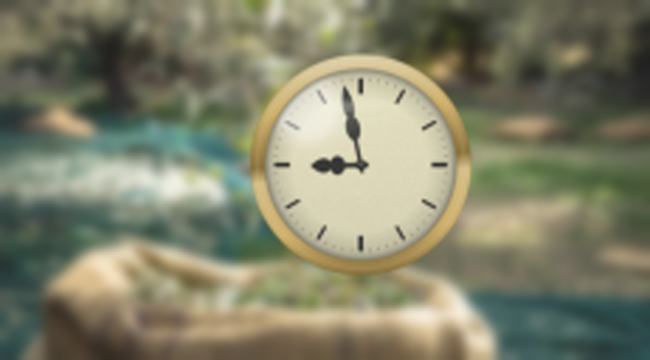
8 h 58 min
